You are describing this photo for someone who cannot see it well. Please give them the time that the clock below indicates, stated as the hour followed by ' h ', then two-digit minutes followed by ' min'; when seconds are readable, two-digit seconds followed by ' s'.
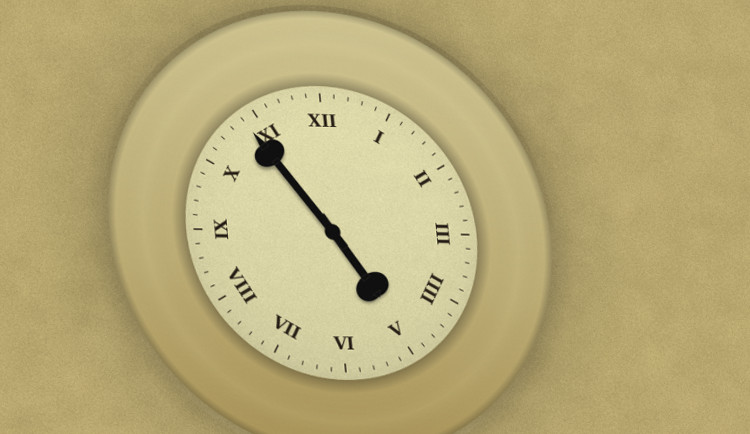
4 h 54 min
